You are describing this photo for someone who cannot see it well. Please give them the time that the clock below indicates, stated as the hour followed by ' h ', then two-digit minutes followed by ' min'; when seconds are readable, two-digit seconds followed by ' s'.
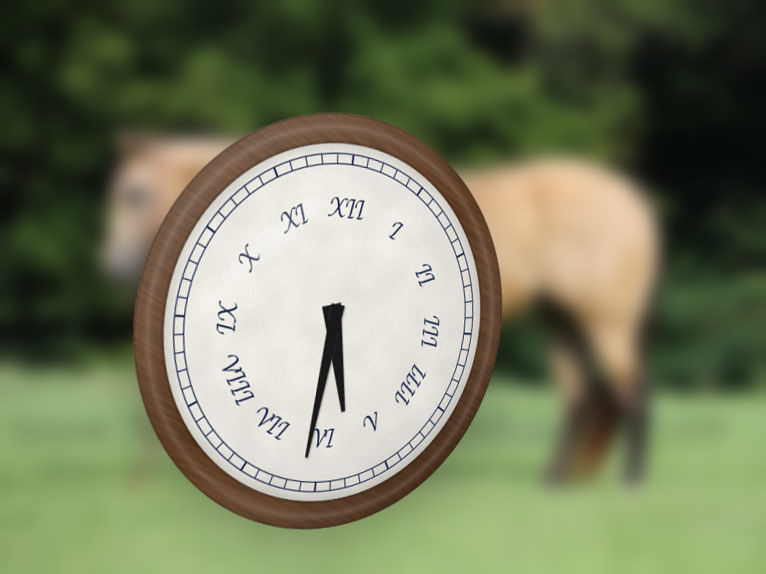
5 h 31 min
